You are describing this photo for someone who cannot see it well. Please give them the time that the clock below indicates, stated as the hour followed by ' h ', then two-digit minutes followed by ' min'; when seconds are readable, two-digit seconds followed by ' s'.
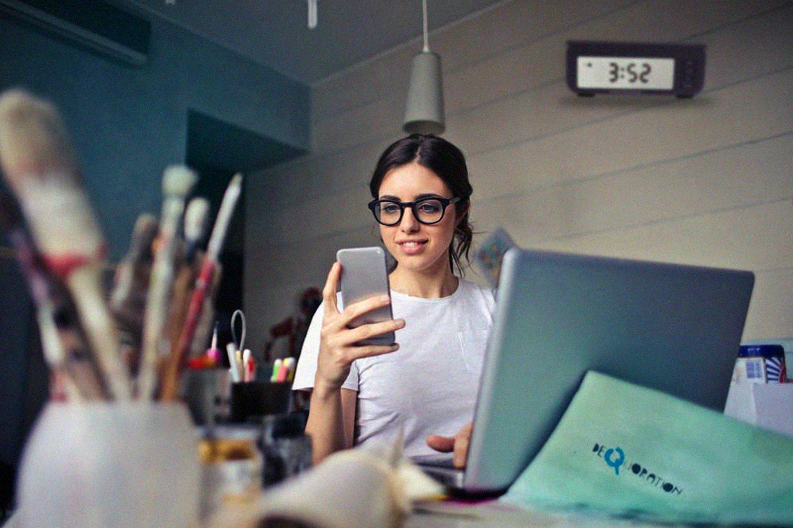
3 h 52 min
